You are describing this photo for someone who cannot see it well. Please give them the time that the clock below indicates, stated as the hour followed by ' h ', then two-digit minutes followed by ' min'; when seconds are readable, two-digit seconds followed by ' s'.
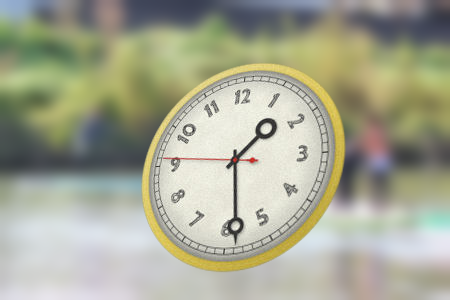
1 h 28 min 46 s
